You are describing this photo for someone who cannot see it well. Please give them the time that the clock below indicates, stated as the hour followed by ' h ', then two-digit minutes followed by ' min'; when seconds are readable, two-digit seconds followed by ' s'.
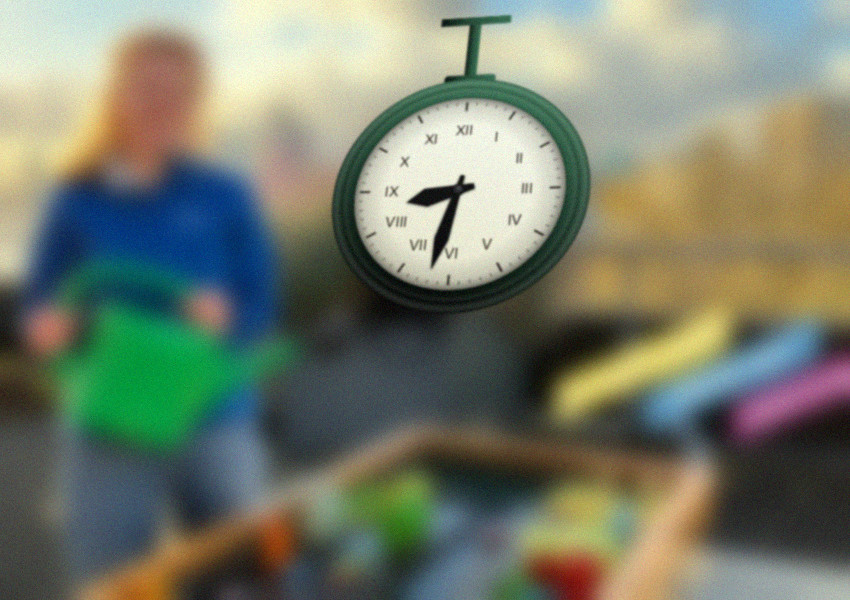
8 h 32 min
